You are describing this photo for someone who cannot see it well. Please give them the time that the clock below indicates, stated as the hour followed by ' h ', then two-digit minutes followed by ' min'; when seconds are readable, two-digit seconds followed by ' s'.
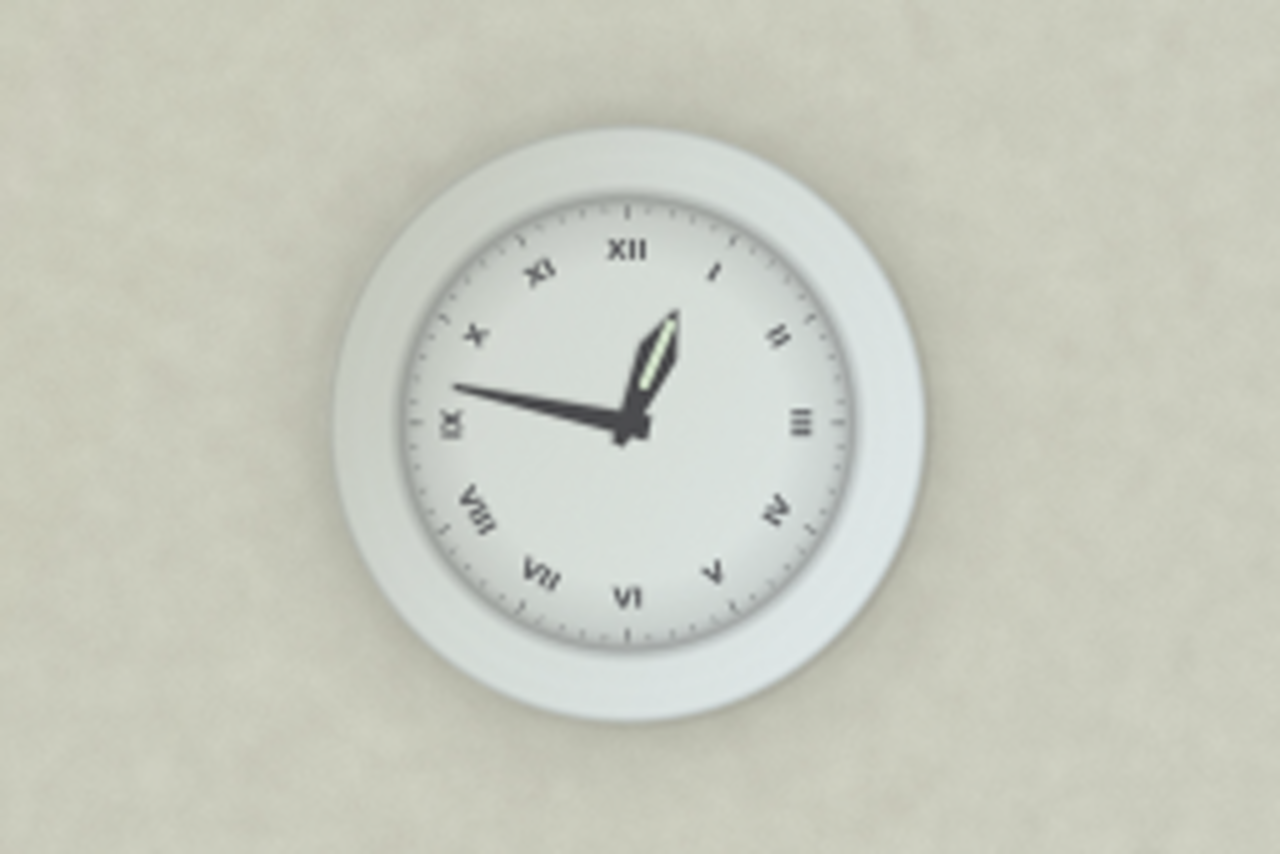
12 h 47 min
